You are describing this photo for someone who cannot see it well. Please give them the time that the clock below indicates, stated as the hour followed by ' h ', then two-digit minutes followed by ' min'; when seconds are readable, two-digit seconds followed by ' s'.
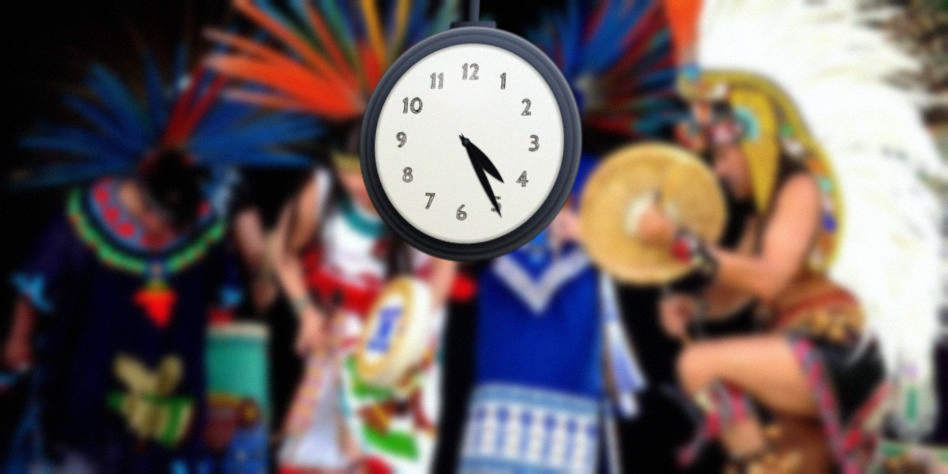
4 h 25 min
